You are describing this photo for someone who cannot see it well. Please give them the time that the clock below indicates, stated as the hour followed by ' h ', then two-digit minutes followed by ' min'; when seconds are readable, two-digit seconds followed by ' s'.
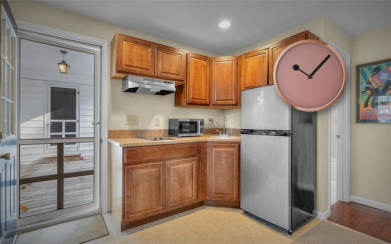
10 h 07 min
